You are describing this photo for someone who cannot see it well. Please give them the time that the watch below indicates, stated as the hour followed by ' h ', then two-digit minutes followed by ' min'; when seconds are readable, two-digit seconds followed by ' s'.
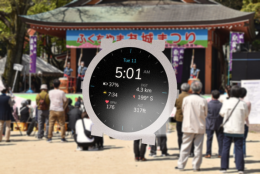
5 h 01 min
